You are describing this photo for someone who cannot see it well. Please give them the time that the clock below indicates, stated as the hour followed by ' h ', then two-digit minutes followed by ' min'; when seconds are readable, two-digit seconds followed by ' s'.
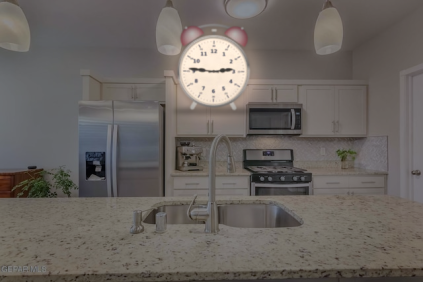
2 h 46 min
